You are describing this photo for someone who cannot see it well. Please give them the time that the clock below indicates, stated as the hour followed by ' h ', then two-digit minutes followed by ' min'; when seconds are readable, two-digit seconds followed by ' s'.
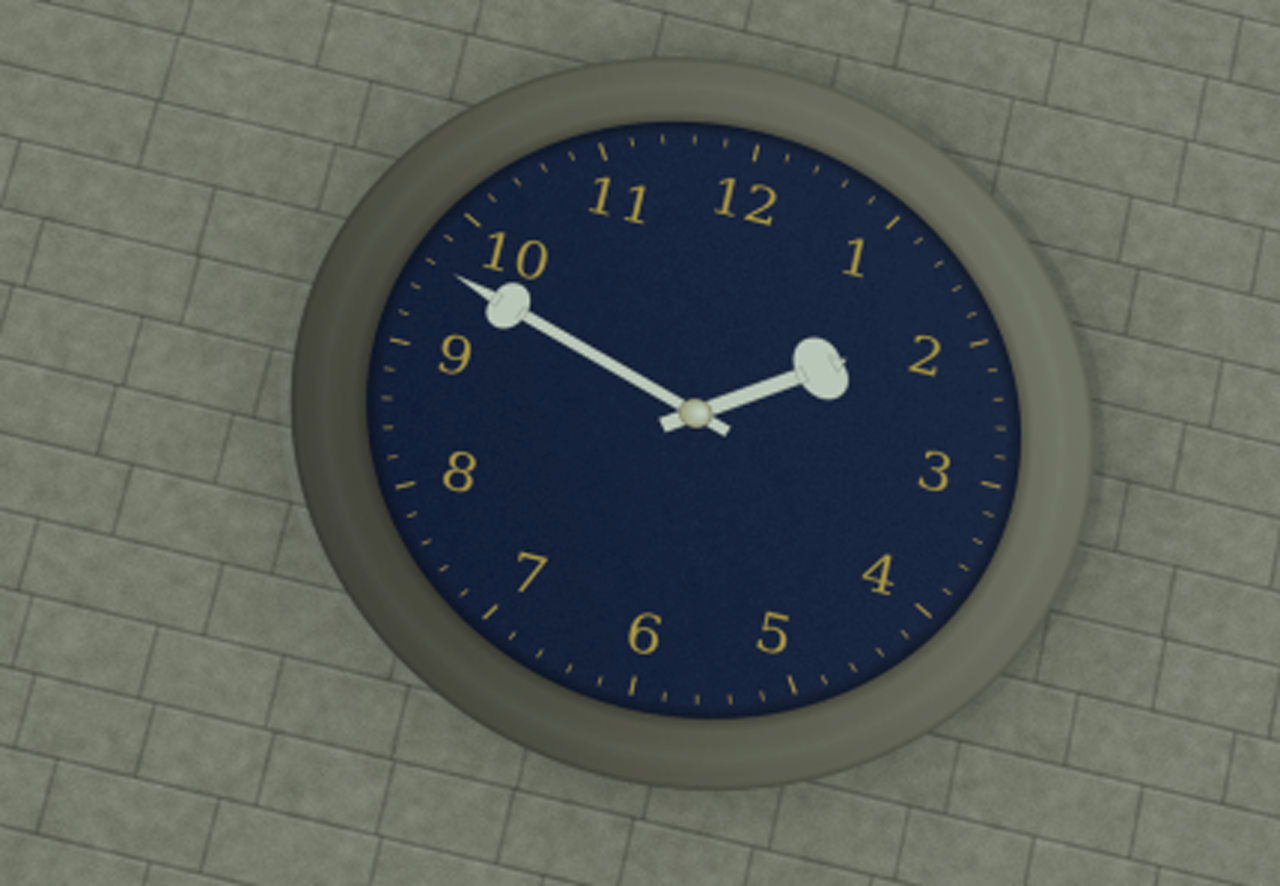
1 h 48 min
